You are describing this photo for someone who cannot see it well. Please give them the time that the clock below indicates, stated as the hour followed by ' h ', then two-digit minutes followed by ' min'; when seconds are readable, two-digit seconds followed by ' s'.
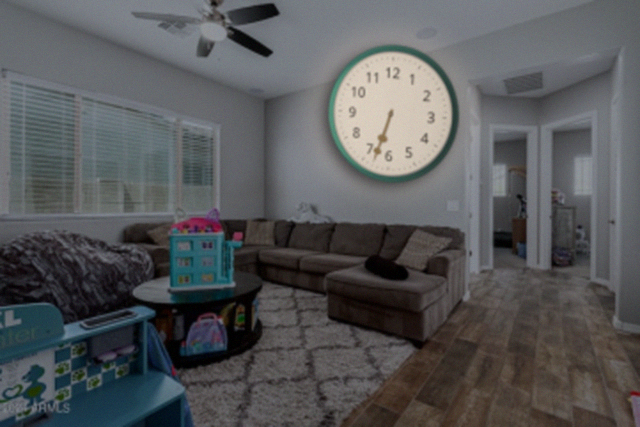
6 h 33 min
